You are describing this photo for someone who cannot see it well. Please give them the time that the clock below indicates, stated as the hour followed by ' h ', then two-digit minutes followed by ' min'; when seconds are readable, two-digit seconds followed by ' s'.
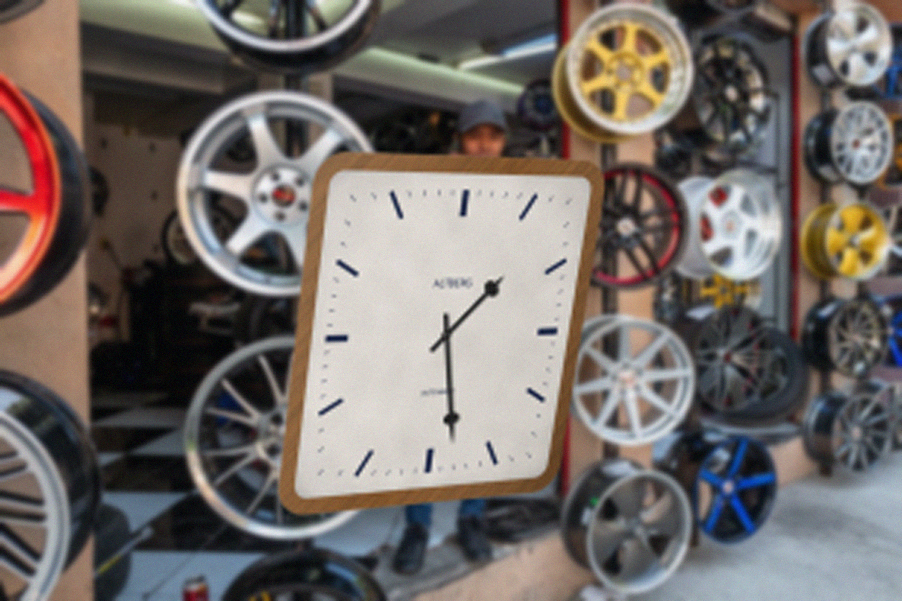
1 h 28 min
